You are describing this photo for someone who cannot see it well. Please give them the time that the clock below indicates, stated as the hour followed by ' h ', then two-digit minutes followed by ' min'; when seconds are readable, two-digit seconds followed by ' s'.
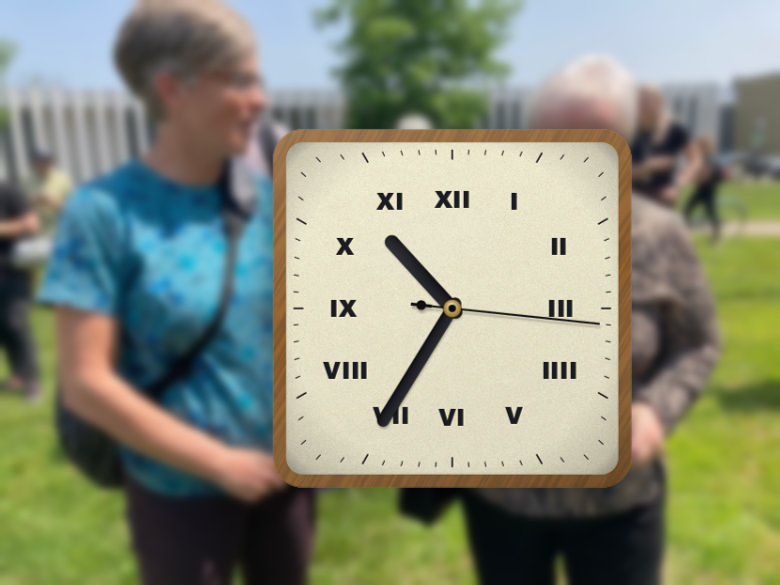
10 h 35 min 16 s
